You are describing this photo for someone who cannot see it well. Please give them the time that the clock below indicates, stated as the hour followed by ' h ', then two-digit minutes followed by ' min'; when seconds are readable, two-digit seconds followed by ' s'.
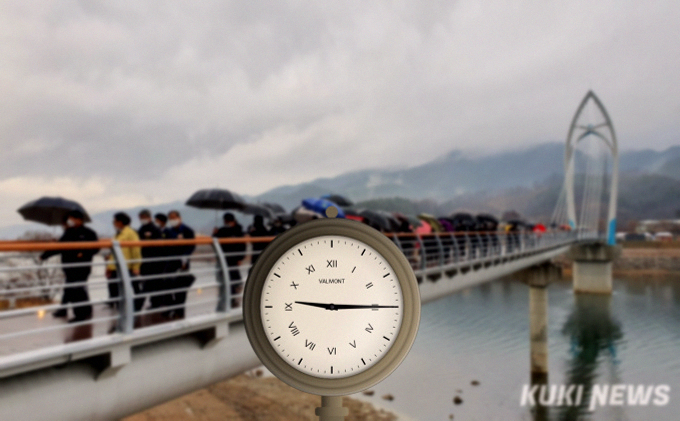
9 h 15 min
